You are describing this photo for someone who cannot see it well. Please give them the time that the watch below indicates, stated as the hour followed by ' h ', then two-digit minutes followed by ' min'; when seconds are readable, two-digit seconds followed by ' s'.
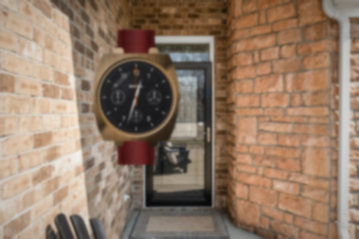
12 h 33 min
